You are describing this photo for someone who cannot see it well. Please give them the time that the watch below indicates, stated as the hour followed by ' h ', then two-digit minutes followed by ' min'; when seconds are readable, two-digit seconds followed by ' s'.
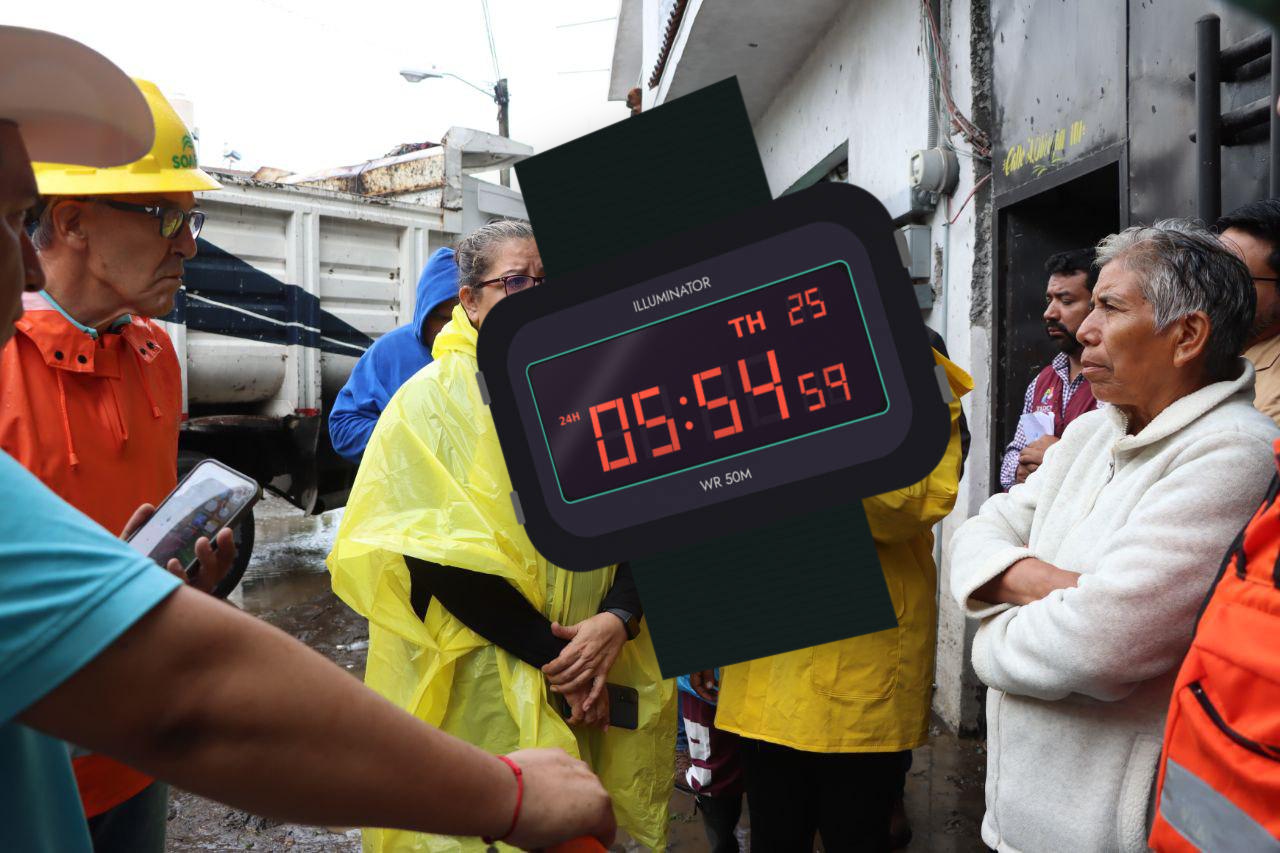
5 h 54 min 59 s
